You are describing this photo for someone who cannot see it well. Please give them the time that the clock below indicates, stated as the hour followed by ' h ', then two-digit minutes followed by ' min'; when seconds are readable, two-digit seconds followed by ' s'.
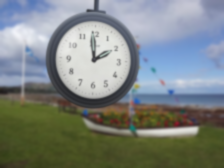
1 h 59 min
